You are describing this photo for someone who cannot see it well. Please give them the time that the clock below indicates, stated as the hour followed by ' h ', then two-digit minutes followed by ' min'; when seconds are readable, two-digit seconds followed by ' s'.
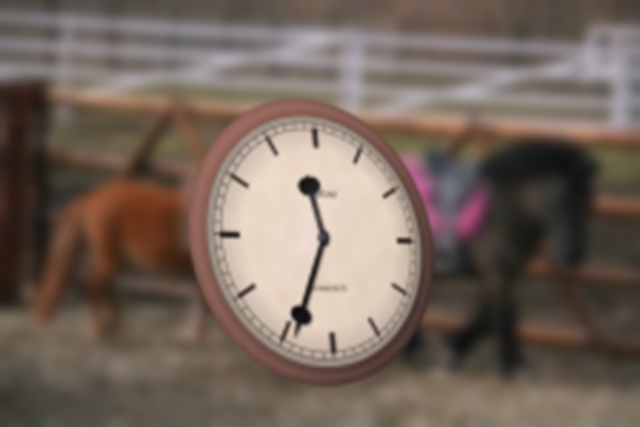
11 h 34 min
